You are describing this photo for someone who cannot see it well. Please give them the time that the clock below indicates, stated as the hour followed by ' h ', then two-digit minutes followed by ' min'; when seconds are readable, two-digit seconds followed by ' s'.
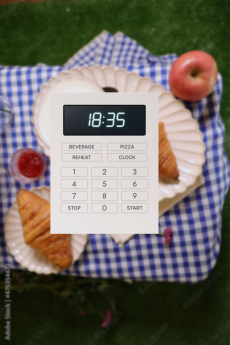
18 h 35 min
